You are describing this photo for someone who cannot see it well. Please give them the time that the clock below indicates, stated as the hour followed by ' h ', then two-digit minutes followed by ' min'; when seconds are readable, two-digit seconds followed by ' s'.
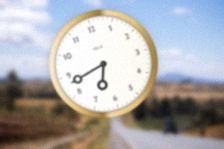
6 h 43 min
